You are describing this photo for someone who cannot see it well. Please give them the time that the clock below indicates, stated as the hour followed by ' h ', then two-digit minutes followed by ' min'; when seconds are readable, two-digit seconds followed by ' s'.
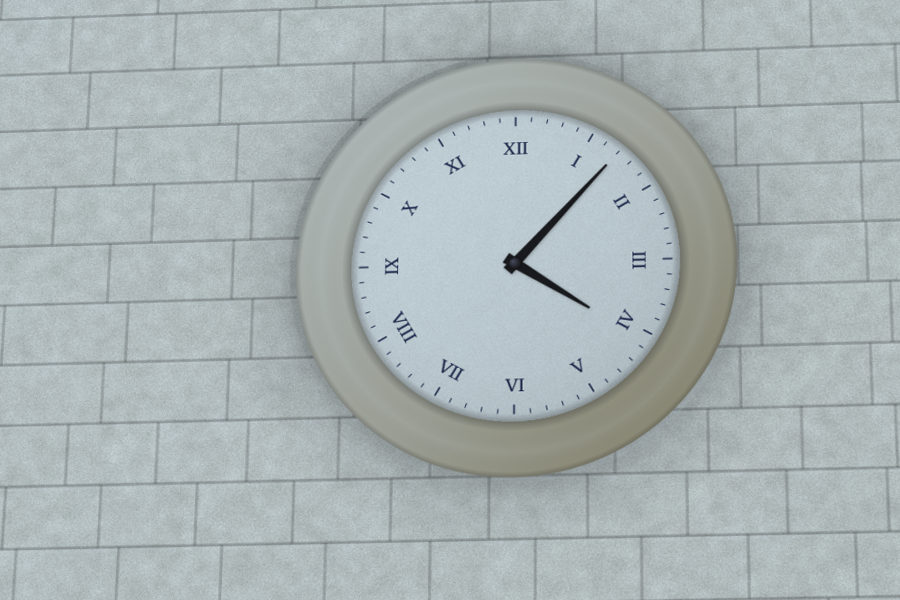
4 h 07 min
